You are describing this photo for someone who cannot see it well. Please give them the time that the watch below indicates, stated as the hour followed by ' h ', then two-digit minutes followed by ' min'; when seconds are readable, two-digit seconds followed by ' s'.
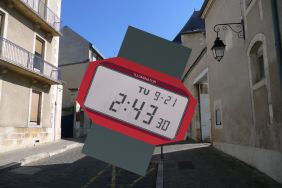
2 h 43 min 30 s
